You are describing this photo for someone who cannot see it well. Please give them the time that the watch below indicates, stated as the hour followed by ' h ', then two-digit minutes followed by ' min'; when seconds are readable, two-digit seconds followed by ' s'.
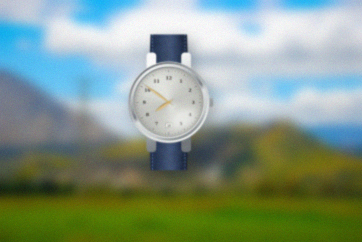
7 h 51 min
